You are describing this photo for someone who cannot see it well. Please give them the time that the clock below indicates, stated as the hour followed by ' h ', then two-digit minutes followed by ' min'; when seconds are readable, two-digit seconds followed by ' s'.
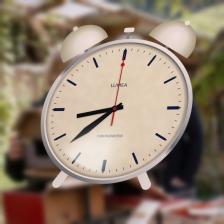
8 h 38 min 00 s
